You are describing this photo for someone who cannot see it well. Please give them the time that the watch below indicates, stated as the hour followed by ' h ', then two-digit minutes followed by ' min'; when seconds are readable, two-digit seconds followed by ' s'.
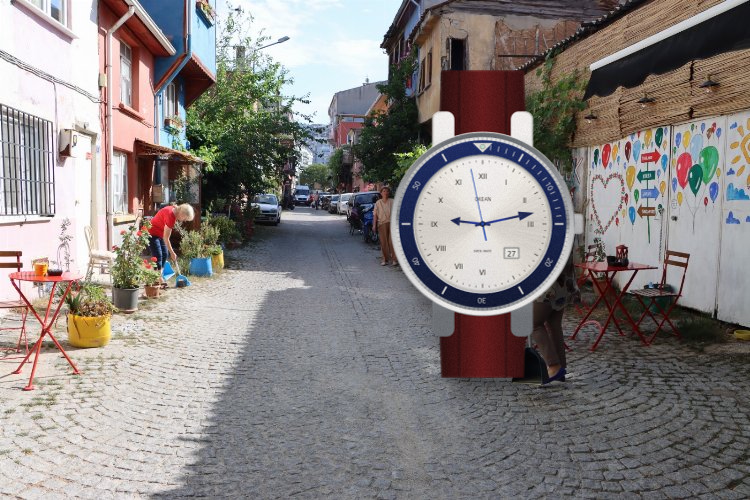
9 h 12 min 58 s
